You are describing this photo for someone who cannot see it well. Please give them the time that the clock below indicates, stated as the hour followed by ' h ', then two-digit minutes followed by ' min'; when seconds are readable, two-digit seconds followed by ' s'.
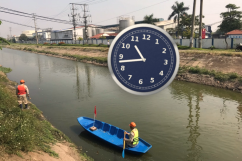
10 h 43 min
